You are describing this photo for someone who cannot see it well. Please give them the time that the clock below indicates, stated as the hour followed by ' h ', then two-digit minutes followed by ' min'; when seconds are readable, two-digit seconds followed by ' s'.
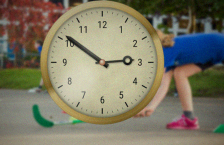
2 h 51 min
